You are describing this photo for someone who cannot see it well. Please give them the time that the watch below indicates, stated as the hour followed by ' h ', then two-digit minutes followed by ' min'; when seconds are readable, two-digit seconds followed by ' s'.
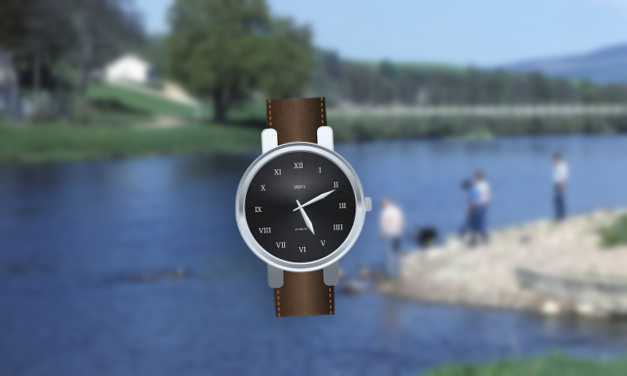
5 h 11 min
